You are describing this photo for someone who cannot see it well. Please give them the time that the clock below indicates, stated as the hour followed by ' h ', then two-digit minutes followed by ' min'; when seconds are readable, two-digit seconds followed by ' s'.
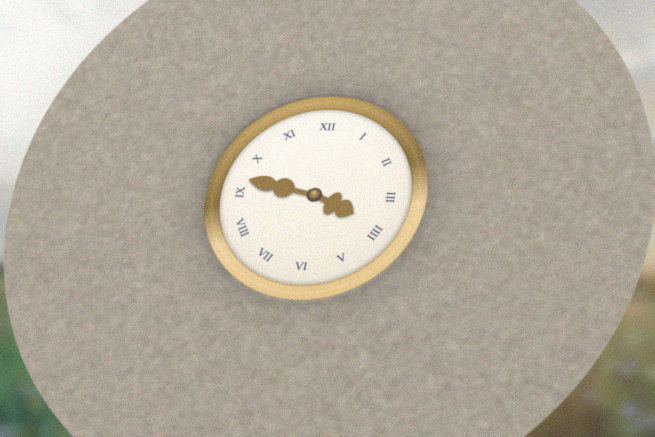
3 h 47 min
